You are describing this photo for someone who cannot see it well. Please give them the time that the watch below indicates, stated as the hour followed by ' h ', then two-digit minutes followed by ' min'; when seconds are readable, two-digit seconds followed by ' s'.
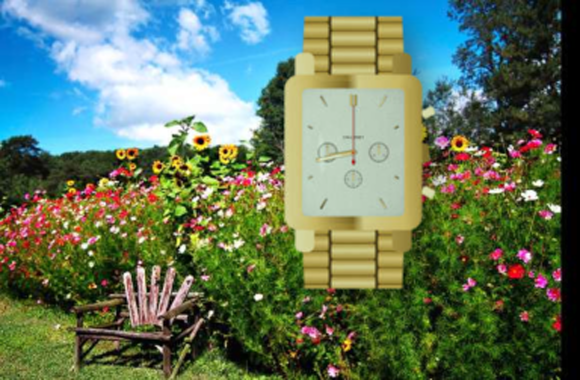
8 h 43 min
